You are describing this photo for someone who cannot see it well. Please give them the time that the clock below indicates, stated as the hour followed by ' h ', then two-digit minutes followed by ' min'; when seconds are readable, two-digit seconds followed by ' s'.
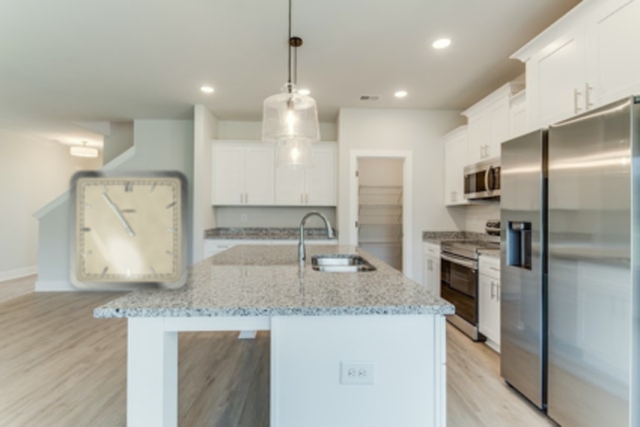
10 h 54 min
